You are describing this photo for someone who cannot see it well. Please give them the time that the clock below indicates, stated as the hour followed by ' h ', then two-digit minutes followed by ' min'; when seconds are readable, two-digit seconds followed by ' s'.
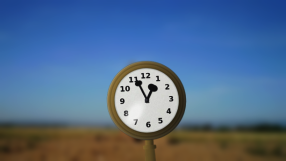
12 h 56 min
